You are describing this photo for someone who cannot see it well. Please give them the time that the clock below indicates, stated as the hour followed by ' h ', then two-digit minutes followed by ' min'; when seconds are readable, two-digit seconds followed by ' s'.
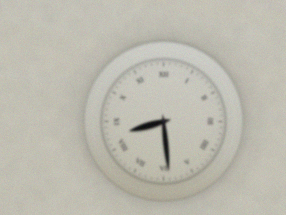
8 h 29 min
